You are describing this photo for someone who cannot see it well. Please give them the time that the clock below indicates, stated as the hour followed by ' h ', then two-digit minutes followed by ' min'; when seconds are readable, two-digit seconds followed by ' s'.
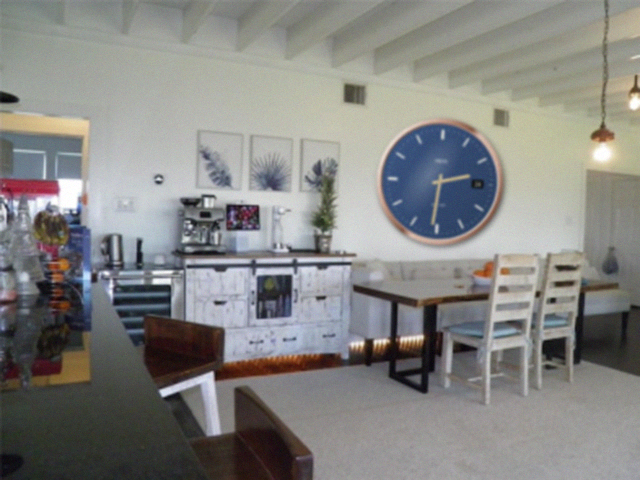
2 h 31 min
